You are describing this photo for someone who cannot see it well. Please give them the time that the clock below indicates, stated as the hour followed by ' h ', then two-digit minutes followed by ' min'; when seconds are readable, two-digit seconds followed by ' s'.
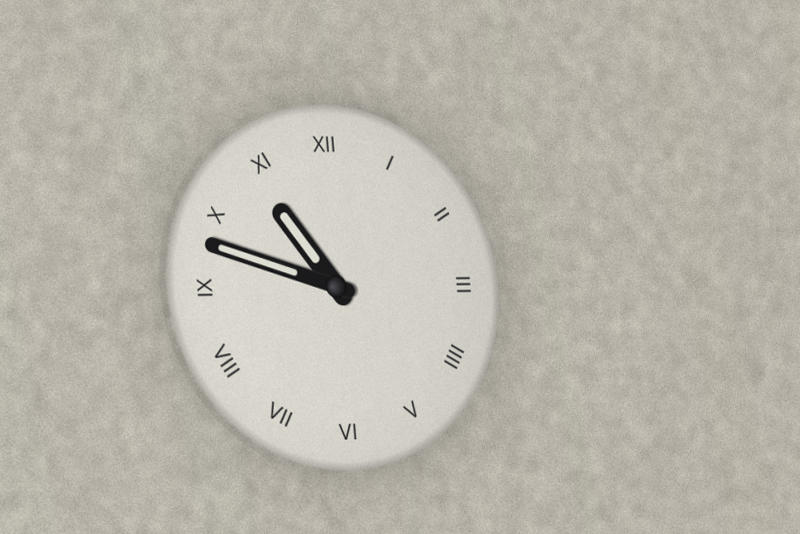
10 h 48 min
